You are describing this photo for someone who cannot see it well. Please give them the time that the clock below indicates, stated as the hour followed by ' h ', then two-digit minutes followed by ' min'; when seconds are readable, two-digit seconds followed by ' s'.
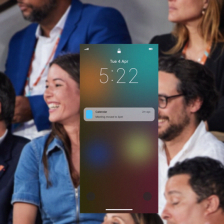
5 h 22 min
